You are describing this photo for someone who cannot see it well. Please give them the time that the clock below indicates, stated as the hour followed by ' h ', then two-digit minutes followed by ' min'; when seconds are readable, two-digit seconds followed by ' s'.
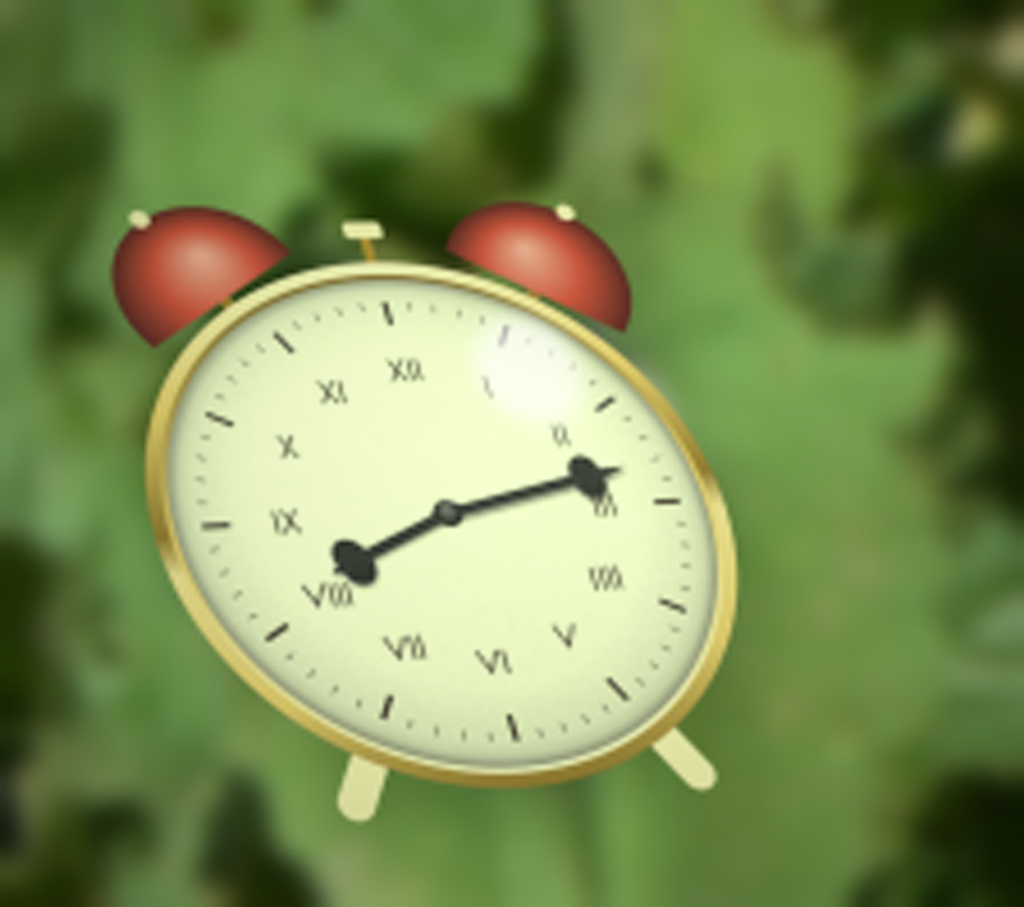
8 h 13 min
